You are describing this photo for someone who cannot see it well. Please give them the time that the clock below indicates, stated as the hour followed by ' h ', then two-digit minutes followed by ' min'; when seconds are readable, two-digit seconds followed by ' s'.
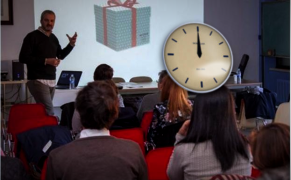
12 h 00 min
